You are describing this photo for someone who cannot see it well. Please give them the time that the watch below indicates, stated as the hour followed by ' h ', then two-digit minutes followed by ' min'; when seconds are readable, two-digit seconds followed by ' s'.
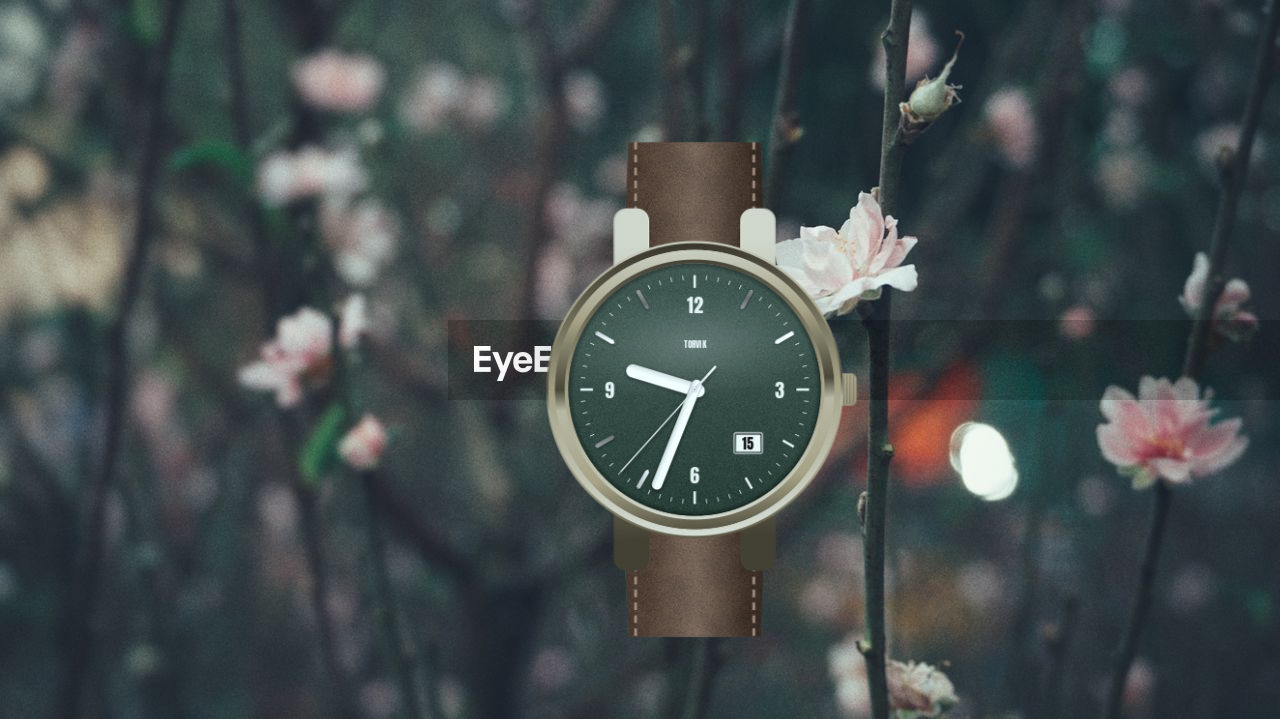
9 h 33 min 37 s
